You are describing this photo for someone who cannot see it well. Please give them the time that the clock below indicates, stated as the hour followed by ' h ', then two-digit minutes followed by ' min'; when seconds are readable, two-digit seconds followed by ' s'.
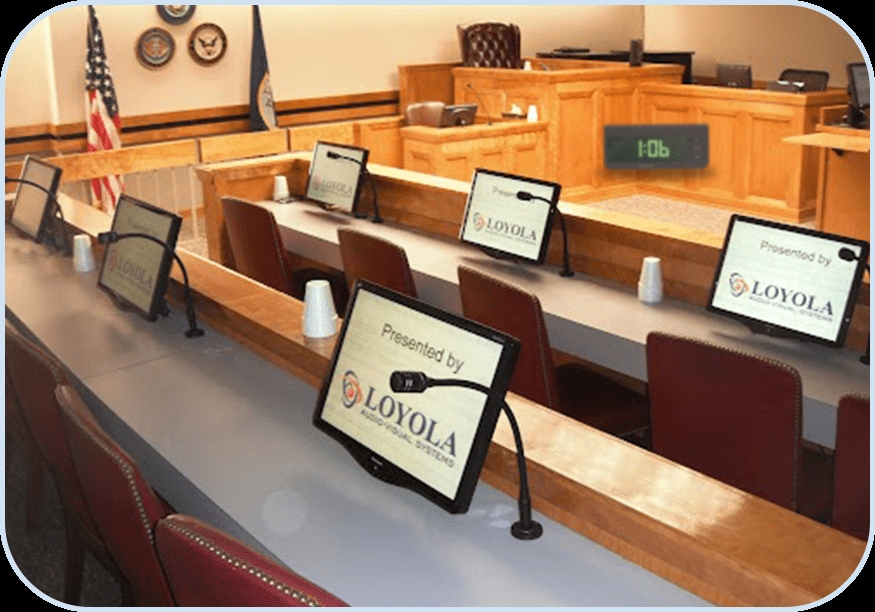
1 h 06 min
